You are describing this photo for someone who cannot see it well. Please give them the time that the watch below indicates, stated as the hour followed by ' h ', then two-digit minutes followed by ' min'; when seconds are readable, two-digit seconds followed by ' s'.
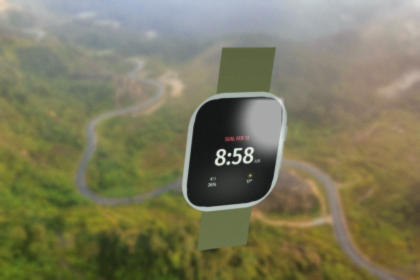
8 h 58 min
